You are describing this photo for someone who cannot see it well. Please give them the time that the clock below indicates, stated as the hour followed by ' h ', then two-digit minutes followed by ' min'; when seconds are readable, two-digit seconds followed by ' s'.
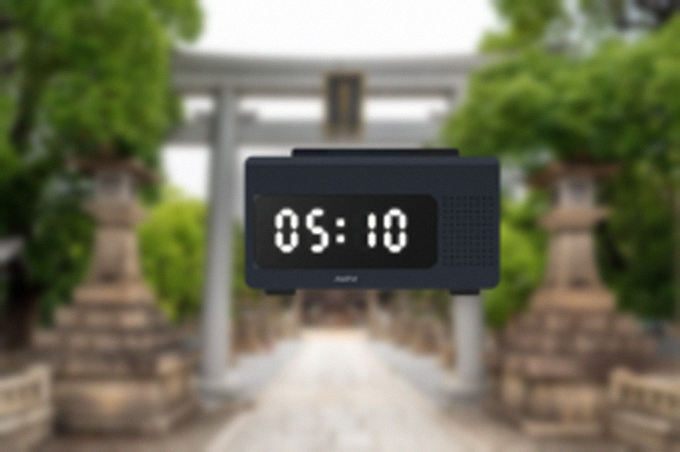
5 h 10 min
